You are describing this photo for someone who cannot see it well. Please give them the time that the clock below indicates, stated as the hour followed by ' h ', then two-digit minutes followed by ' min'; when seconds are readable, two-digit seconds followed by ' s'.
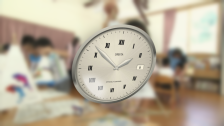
1 h 52 min
